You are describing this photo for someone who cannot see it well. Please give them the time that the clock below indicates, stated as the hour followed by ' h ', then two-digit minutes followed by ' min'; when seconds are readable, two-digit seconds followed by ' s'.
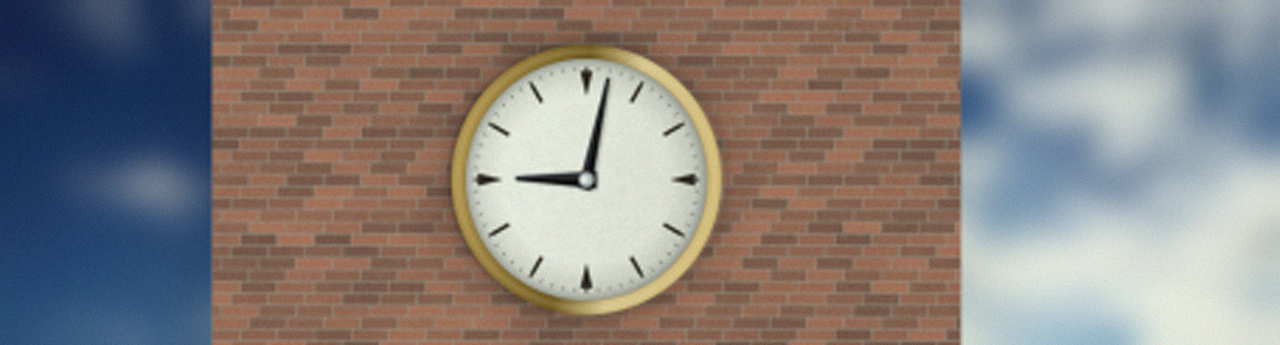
9 h 02 min
